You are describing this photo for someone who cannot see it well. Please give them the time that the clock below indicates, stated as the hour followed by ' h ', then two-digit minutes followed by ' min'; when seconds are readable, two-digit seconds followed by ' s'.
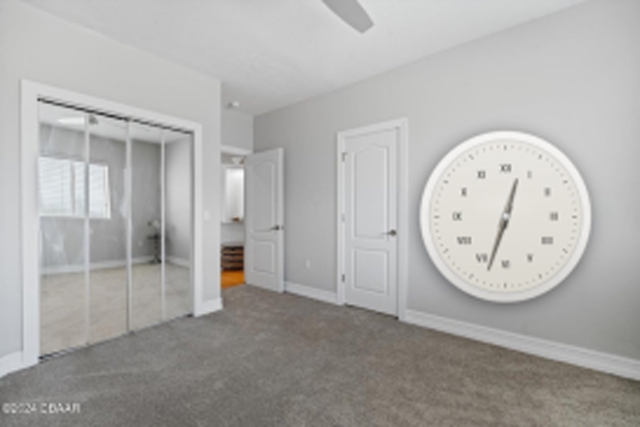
12 h 33 min
